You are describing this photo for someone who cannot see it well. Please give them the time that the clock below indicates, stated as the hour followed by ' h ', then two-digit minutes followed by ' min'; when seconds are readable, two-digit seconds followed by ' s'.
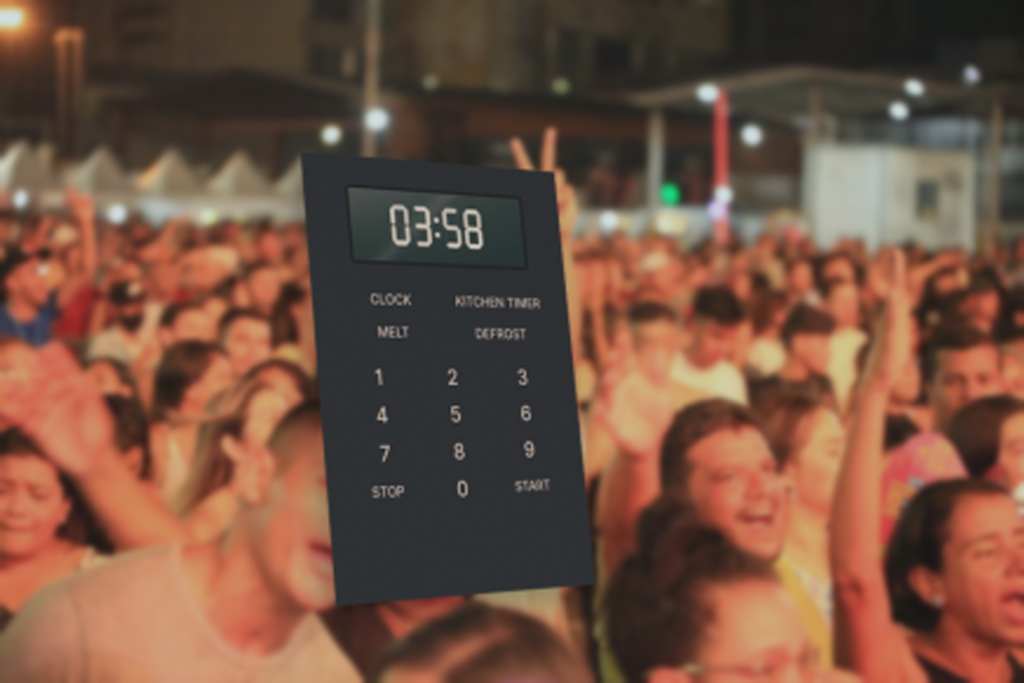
3 h 58 min
